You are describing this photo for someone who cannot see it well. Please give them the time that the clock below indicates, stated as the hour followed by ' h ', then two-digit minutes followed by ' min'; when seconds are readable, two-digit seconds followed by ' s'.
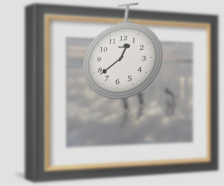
12 h 38 min
